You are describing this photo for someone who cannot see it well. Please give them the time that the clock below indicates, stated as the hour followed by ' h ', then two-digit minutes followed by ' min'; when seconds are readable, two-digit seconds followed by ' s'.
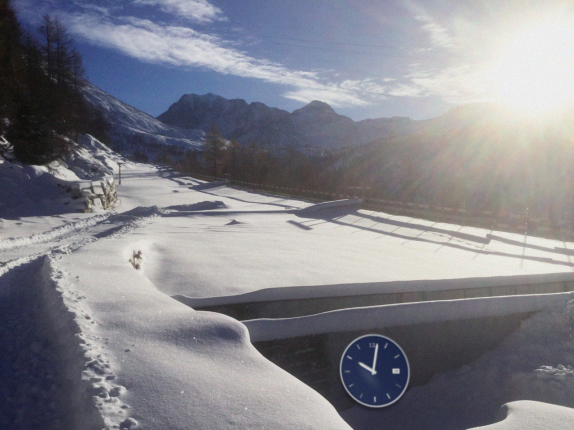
10 h 02 min
